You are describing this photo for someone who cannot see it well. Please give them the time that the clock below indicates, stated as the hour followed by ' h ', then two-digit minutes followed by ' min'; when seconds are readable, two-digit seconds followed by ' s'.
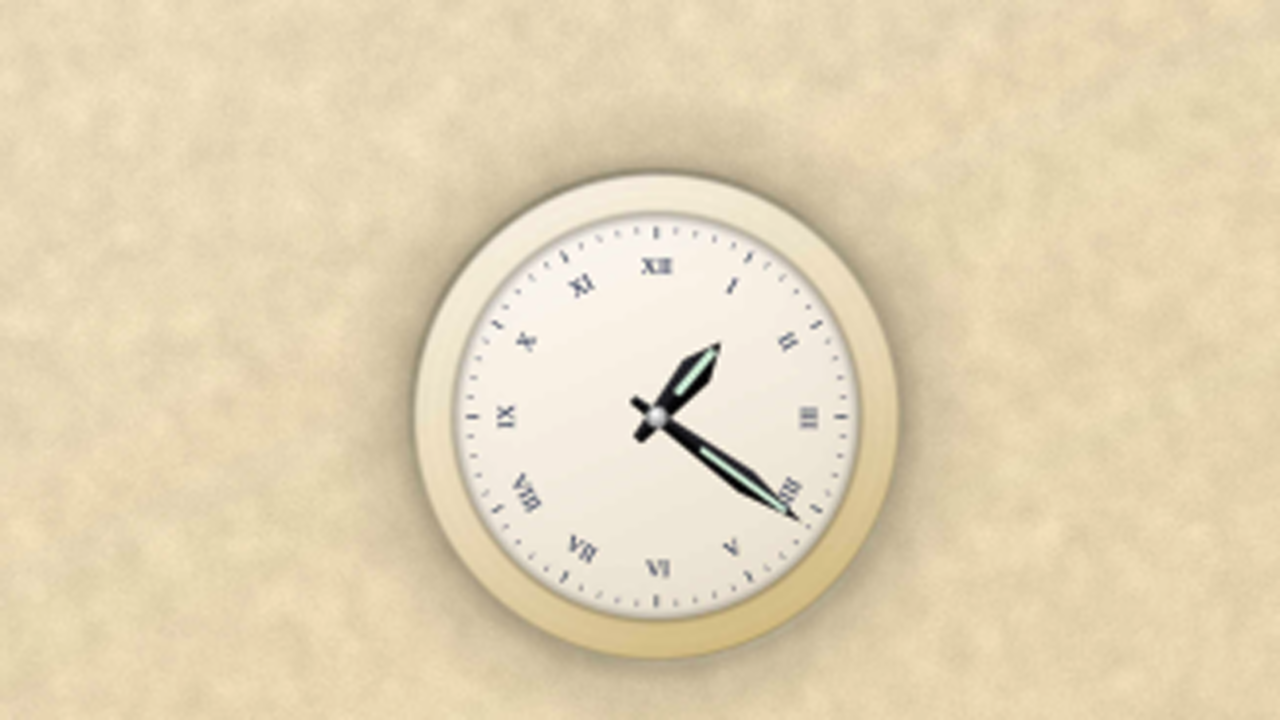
1 h 21 min
